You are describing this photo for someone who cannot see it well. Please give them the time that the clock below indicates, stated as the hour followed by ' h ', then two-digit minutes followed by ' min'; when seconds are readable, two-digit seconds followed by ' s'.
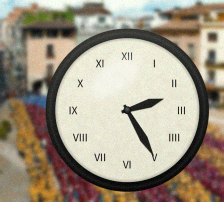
2 h 25 min
